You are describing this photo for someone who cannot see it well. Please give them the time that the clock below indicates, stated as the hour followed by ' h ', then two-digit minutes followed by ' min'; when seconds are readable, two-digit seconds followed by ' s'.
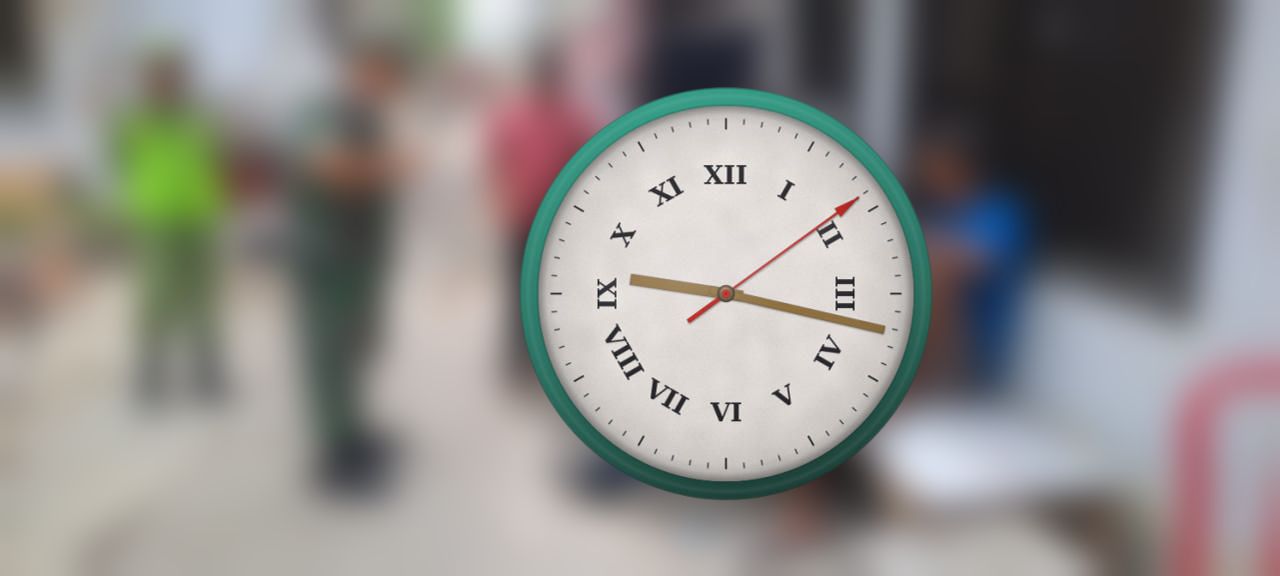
9 h 17 min 09 s
